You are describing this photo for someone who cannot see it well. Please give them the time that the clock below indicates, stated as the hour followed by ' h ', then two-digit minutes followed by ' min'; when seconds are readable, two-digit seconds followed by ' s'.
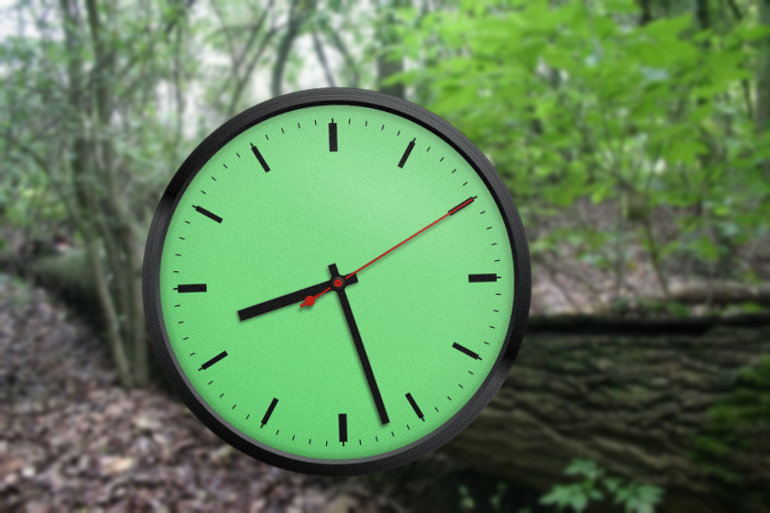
8 h 27 min 10 s
